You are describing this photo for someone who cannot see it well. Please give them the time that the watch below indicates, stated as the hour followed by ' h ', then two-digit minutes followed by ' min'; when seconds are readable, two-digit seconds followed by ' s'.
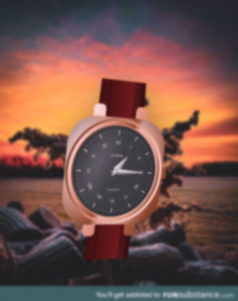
1 h 15 min
